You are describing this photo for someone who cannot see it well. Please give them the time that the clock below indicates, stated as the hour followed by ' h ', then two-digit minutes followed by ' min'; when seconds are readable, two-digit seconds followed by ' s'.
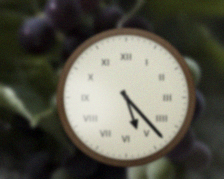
5 h 23 min
